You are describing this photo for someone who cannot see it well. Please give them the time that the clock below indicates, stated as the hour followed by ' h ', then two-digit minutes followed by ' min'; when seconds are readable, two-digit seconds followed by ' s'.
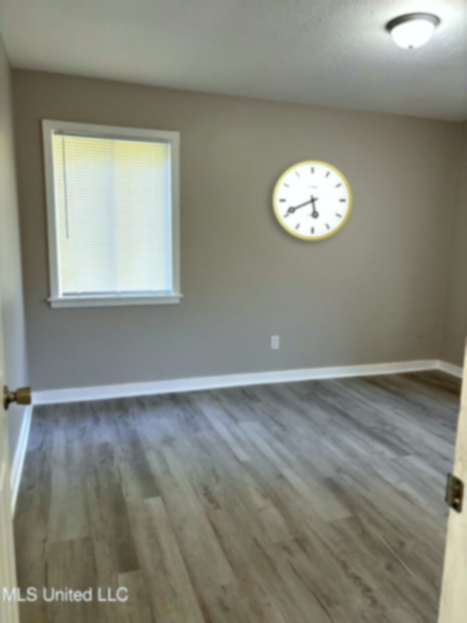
5 h 41 min
